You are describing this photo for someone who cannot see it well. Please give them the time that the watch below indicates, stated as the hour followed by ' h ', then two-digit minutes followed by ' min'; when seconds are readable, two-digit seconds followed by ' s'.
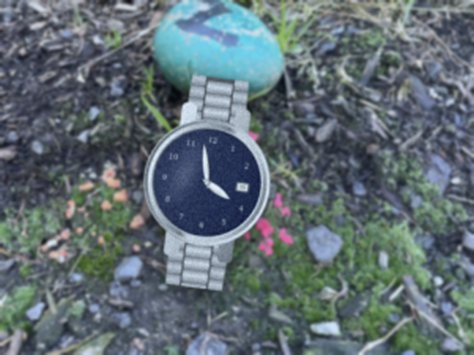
3 h 58 min
